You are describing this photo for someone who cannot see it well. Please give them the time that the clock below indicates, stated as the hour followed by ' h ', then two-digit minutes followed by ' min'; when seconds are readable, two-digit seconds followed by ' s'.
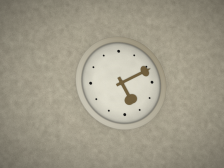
5 h 11 min
